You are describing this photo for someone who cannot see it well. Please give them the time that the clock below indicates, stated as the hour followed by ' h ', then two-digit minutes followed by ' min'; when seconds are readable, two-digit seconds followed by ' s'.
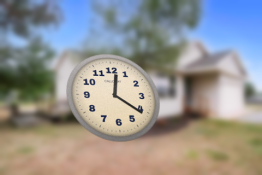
12 h 21 min
